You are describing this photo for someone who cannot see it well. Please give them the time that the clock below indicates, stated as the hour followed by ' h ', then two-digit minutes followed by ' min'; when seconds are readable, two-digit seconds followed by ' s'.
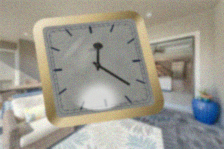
12 h 22 min
